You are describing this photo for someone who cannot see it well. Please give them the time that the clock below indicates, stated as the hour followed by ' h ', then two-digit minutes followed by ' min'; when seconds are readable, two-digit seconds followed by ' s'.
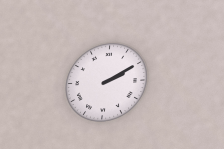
2 h 10 min
